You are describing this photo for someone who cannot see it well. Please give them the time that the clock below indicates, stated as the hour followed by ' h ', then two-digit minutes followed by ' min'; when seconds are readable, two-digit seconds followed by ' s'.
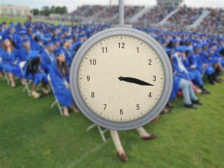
3 h 17 min
